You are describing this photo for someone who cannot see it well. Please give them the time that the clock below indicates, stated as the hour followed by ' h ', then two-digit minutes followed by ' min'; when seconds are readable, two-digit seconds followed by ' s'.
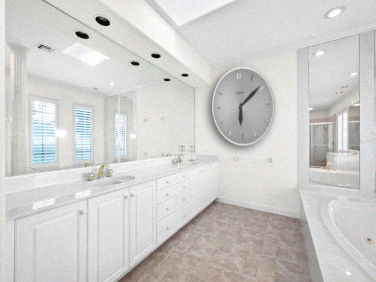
6 h 09 min
